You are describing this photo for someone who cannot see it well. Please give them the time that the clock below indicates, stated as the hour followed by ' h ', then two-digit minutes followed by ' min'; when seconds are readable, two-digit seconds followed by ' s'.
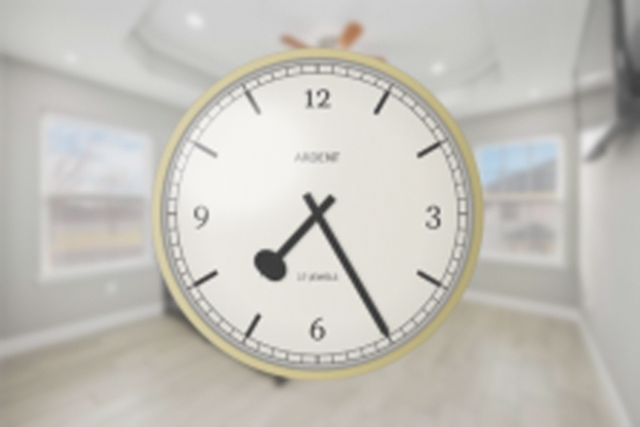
7 h 25 min
